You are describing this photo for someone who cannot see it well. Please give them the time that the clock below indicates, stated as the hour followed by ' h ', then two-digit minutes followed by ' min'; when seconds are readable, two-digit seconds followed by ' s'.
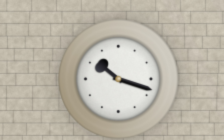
10 h 18 min
